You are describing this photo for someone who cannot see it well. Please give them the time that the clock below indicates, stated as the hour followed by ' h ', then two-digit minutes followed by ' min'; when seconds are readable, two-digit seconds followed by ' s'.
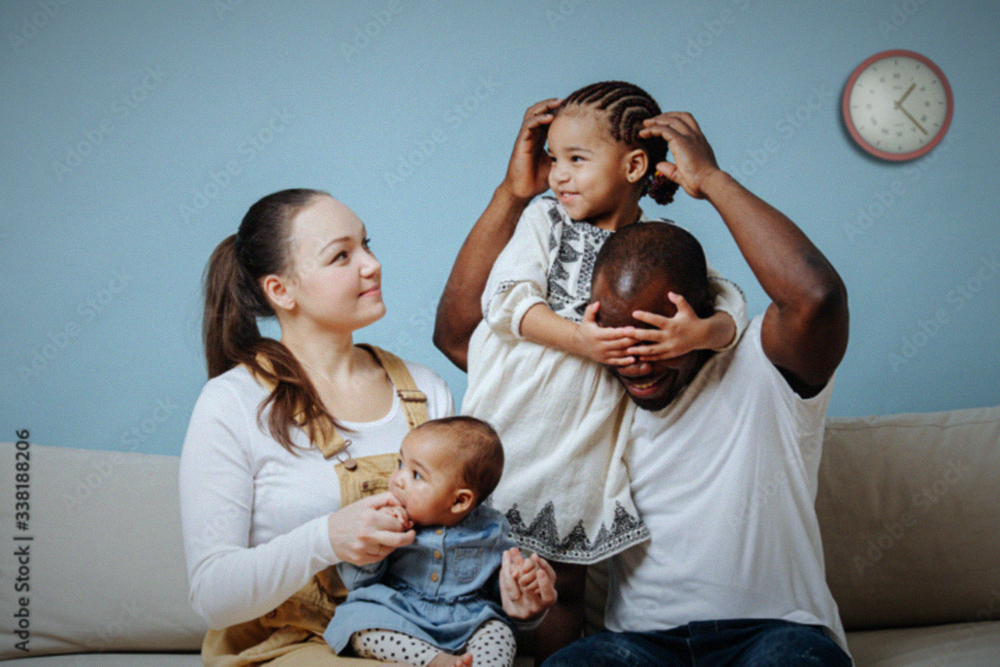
1 h 23 min
